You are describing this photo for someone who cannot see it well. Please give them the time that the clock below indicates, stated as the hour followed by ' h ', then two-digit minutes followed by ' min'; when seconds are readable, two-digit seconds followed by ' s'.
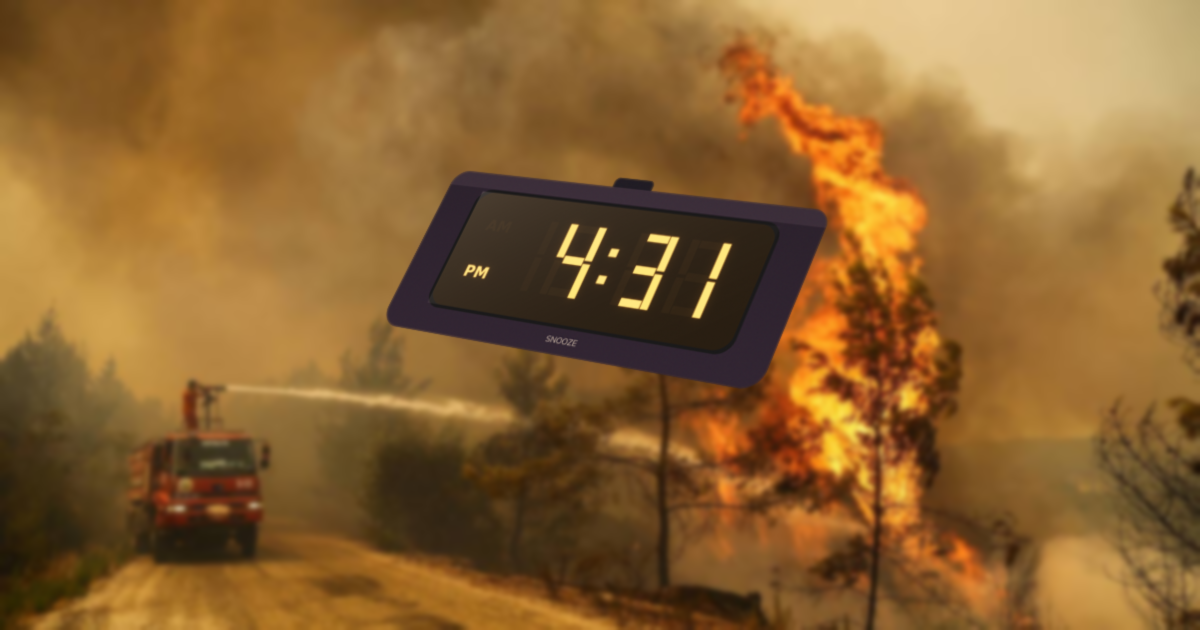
4 h 31 min
